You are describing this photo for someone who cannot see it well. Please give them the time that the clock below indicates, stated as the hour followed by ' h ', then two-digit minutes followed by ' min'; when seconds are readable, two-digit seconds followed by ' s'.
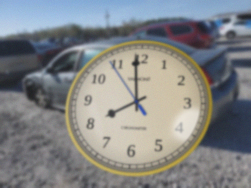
7 h 58 min 54 s
